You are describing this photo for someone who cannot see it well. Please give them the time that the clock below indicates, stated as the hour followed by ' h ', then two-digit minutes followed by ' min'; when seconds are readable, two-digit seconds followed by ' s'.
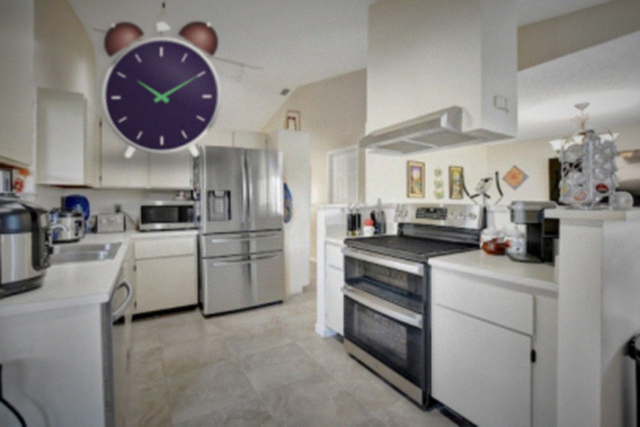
10 h 10 min
